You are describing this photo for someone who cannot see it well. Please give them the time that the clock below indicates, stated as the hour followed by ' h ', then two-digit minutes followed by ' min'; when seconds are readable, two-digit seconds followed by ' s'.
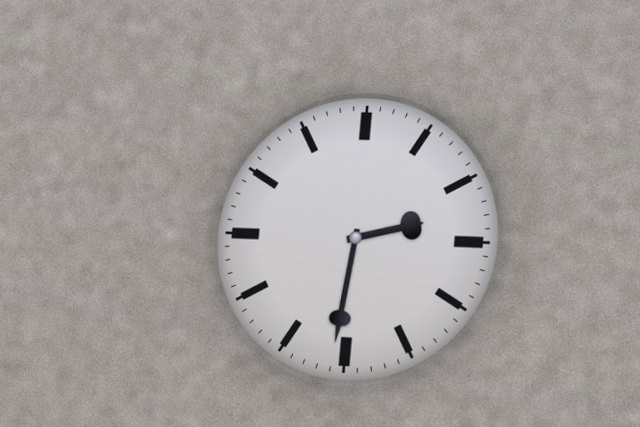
2 h 31 min
